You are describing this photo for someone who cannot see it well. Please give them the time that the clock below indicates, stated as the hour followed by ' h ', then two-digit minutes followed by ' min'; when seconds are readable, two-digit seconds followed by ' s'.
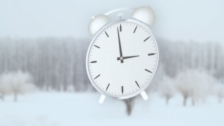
2 h 59 min
